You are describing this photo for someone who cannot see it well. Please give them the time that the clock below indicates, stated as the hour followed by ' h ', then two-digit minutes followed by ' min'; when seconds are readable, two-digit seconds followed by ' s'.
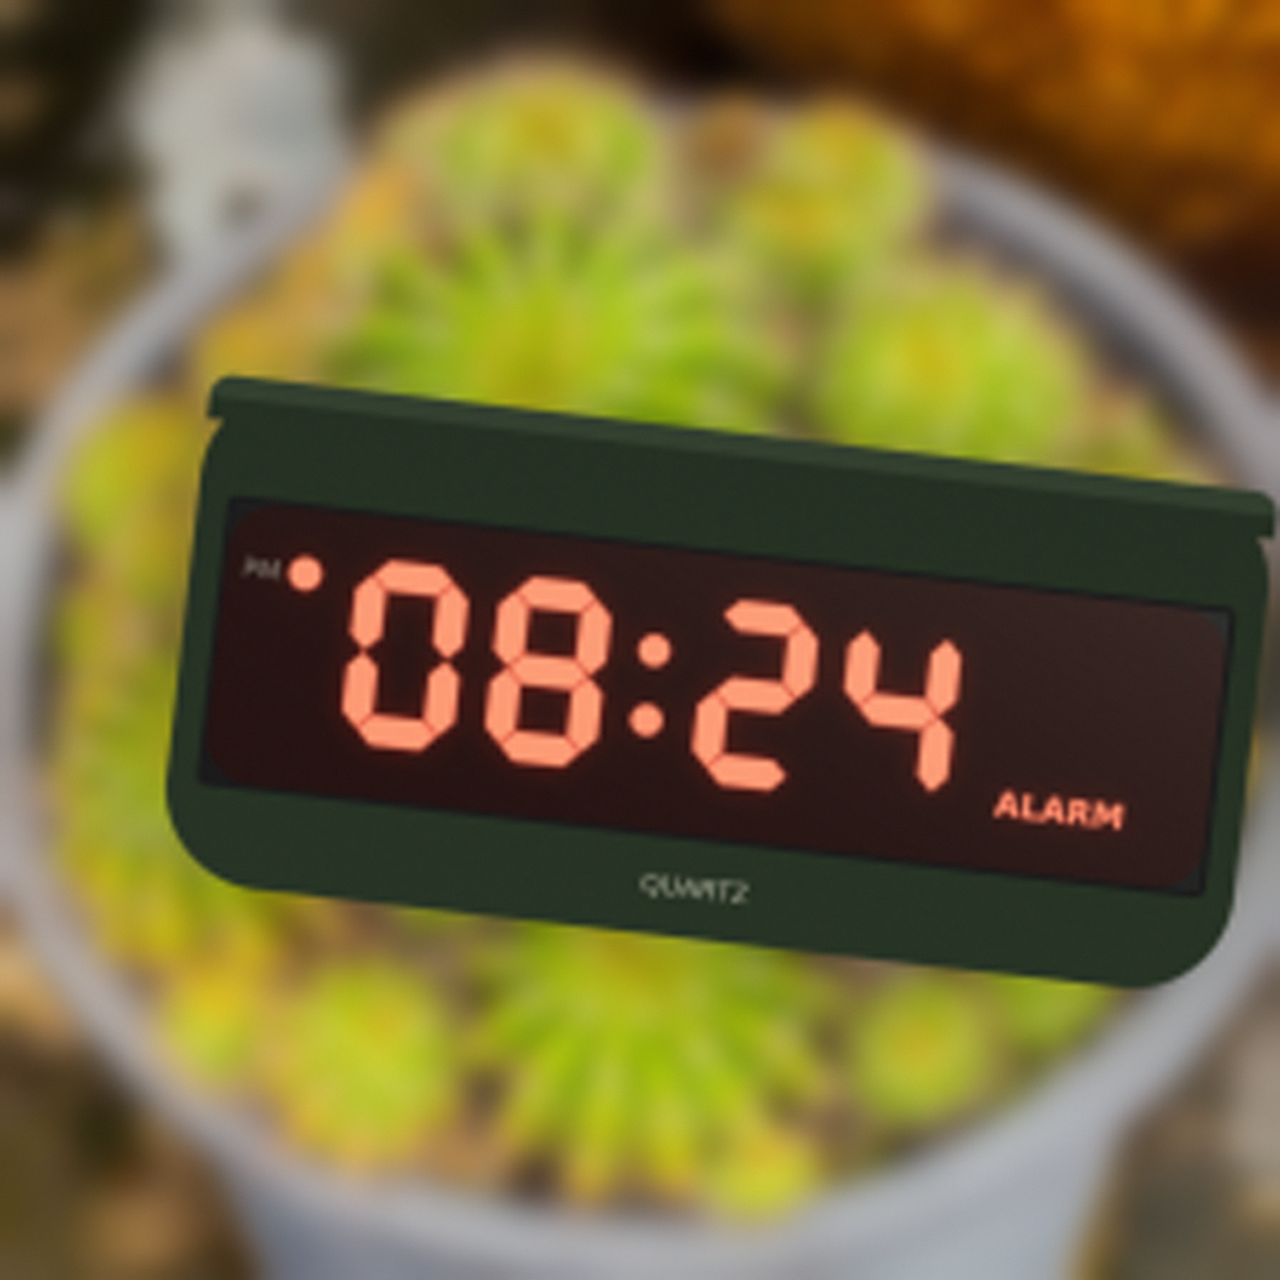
8 h 24 min
